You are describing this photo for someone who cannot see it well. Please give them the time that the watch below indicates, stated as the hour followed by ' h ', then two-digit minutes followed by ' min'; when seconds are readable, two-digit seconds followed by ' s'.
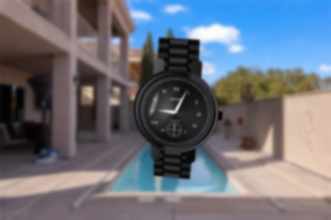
9 h 04 min
